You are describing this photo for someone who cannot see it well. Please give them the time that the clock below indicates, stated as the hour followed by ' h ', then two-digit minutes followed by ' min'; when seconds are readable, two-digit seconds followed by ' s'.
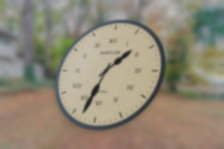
1 h 33 min
